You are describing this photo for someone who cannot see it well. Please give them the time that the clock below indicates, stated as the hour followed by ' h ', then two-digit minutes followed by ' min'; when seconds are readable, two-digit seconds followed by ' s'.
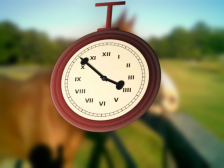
3 h 52 min
